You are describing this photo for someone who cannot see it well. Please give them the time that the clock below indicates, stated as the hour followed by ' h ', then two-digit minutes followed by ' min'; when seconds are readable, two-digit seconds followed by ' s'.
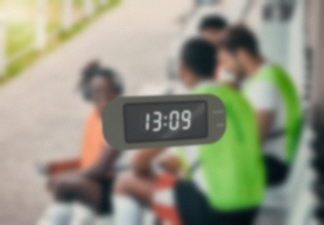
13 h 09 min
